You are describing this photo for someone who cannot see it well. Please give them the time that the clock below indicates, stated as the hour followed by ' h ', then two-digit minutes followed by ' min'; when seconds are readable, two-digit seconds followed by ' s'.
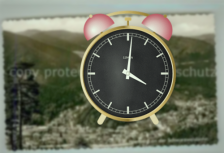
4 h 01 min
